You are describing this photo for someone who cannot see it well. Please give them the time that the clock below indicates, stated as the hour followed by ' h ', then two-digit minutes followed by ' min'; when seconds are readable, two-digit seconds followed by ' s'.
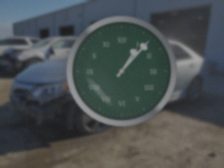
1 h 07 min
